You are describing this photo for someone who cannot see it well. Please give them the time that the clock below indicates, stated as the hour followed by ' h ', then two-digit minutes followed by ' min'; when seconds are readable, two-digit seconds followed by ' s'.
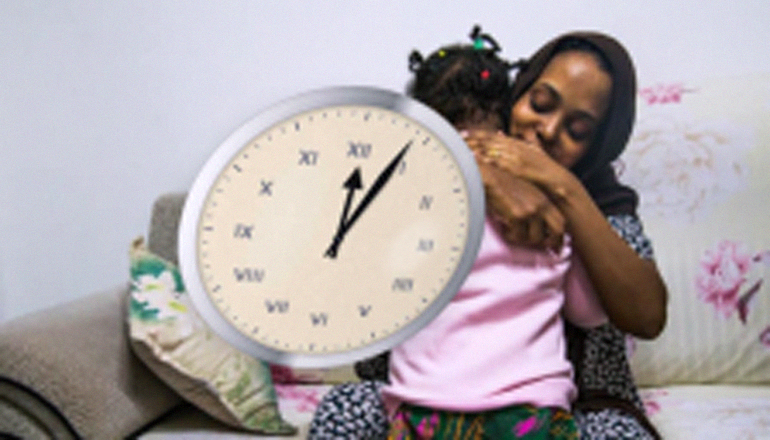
12 h 04 min
